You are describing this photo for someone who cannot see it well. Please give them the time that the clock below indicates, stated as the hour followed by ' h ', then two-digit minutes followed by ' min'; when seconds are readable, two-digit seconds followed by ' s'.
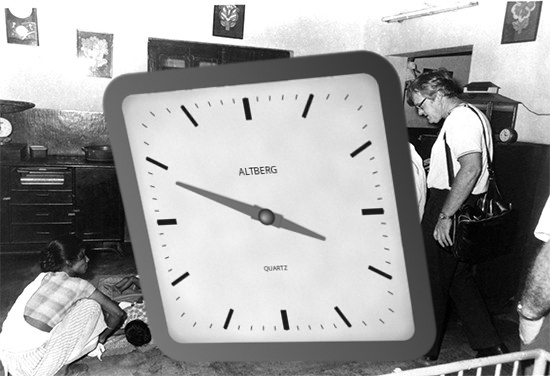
3 h 49 min
